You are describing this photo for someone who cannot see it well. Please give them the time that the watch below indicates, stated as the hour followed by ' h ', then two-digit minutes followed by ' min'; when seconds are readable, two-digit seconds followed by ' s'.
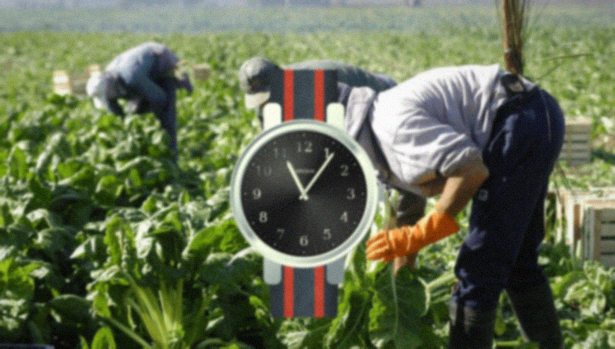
11 h 06 min
